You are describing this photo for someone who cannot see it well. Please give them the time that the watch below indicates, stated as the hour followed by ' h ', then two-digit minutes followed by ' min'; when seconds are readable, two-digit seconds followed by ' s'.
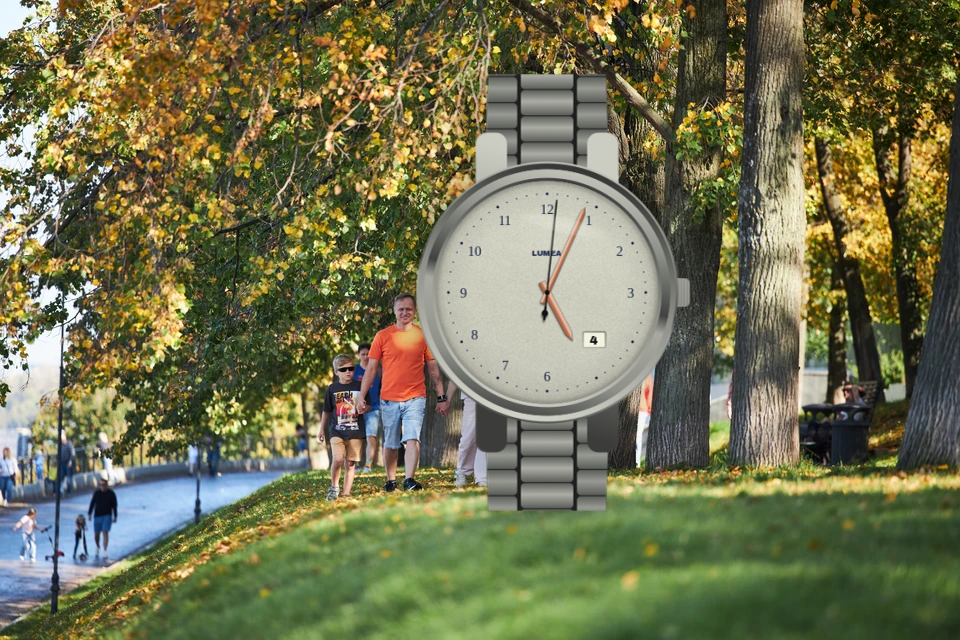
5 h 04 min 01 s
